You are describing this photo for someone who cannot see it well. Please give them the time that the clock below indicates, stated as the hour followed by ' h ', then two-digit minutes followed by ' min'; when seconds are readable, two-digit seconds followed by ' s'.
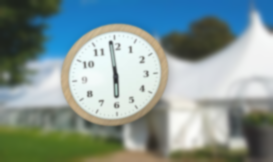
5 h 59 min
